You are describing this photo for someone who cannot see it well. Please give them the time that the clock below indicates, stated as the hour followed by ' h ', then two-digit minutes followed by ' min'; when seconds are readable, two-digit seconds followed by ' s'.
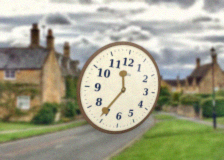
11 h 36 min
